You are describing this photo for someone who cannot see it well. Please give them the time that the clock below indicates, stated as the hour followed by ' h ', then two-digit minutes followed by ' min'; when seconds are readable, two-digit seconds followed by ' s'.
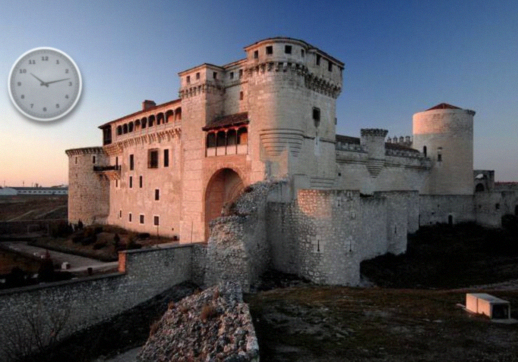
10 h 13 min
